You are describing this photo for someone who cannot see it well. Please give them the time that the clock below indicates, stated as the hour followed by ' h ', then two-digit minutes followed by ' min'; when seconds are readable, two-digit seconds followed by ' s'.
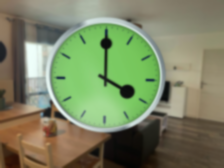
4 h 00 min
